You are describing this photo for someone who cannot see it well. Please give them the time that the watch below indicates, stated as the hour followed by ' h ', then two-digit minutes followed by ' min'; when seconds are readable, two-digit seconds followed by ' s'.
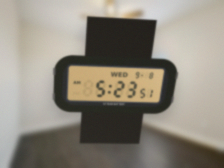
5 h 23 min 51 s
